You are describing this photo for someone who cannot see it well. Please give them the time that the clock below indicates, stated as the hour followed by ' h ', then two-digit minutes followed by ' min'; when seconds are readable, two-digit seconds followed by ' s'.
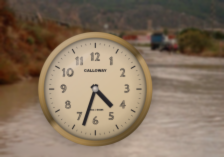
4 h 33 min
